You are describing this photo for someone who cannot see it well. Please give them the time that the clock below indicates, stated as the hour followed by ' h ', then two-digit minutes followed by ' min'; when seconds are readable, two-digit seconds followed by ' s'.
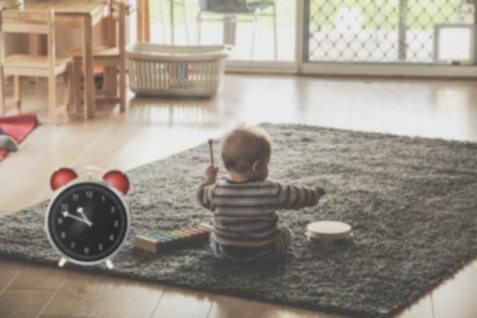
10 h 48 min
